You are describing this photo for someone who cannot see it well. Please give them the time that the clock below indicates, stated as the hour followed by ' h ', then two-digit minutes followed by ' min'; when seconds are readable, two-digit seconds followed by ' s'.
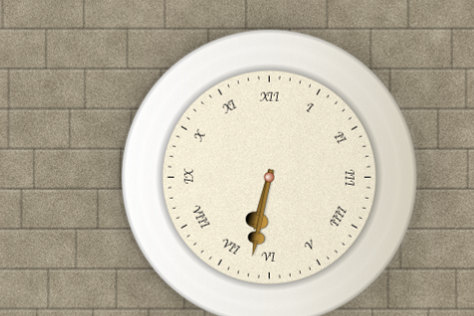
6 h 32 min
